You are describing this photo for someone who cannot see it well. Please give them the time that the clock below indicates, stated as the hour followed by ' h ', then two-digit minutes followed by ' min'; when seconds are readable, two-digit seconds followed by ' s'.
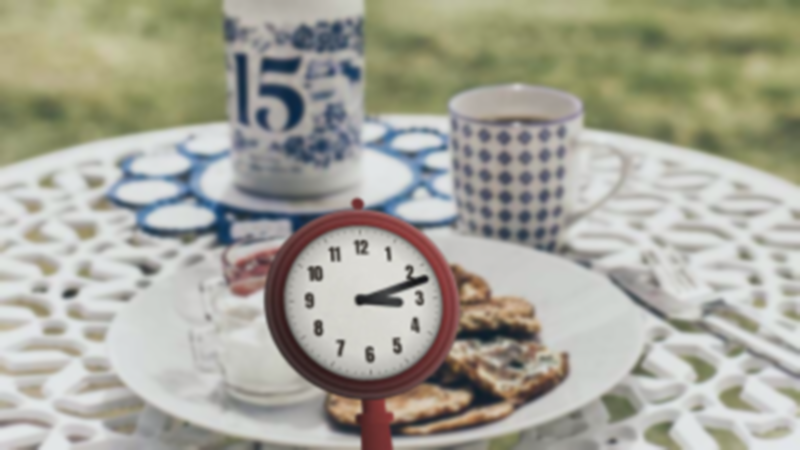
3 h 12 min
